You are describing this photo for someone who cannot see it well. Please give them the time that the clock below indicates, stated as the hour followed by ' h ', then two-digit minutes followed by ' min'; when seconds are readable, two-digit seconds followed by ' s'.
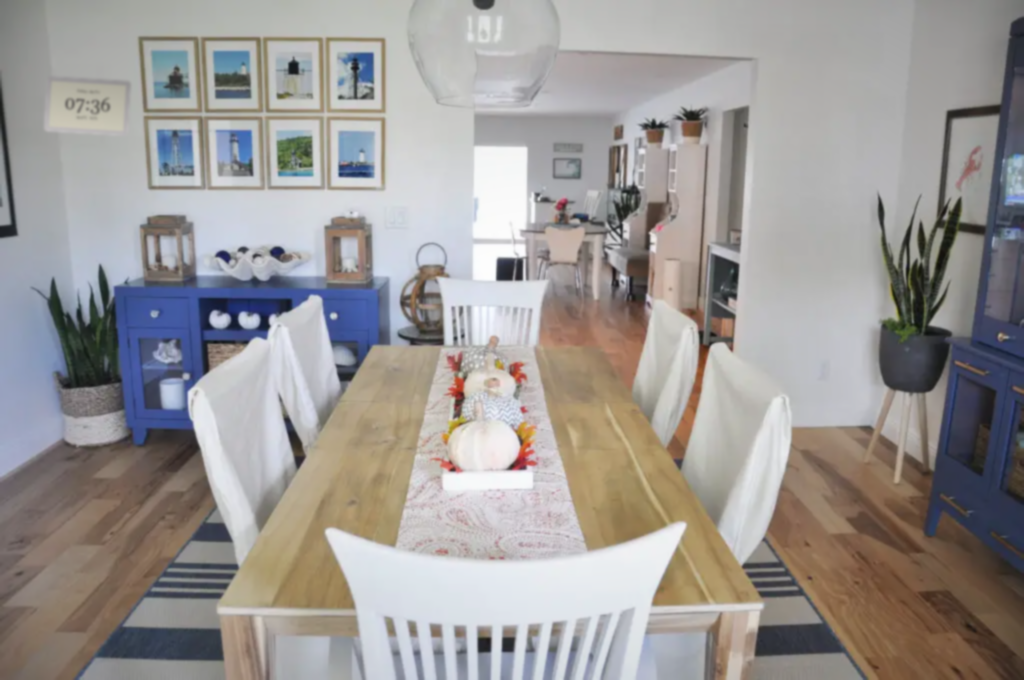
7 h 36 min
